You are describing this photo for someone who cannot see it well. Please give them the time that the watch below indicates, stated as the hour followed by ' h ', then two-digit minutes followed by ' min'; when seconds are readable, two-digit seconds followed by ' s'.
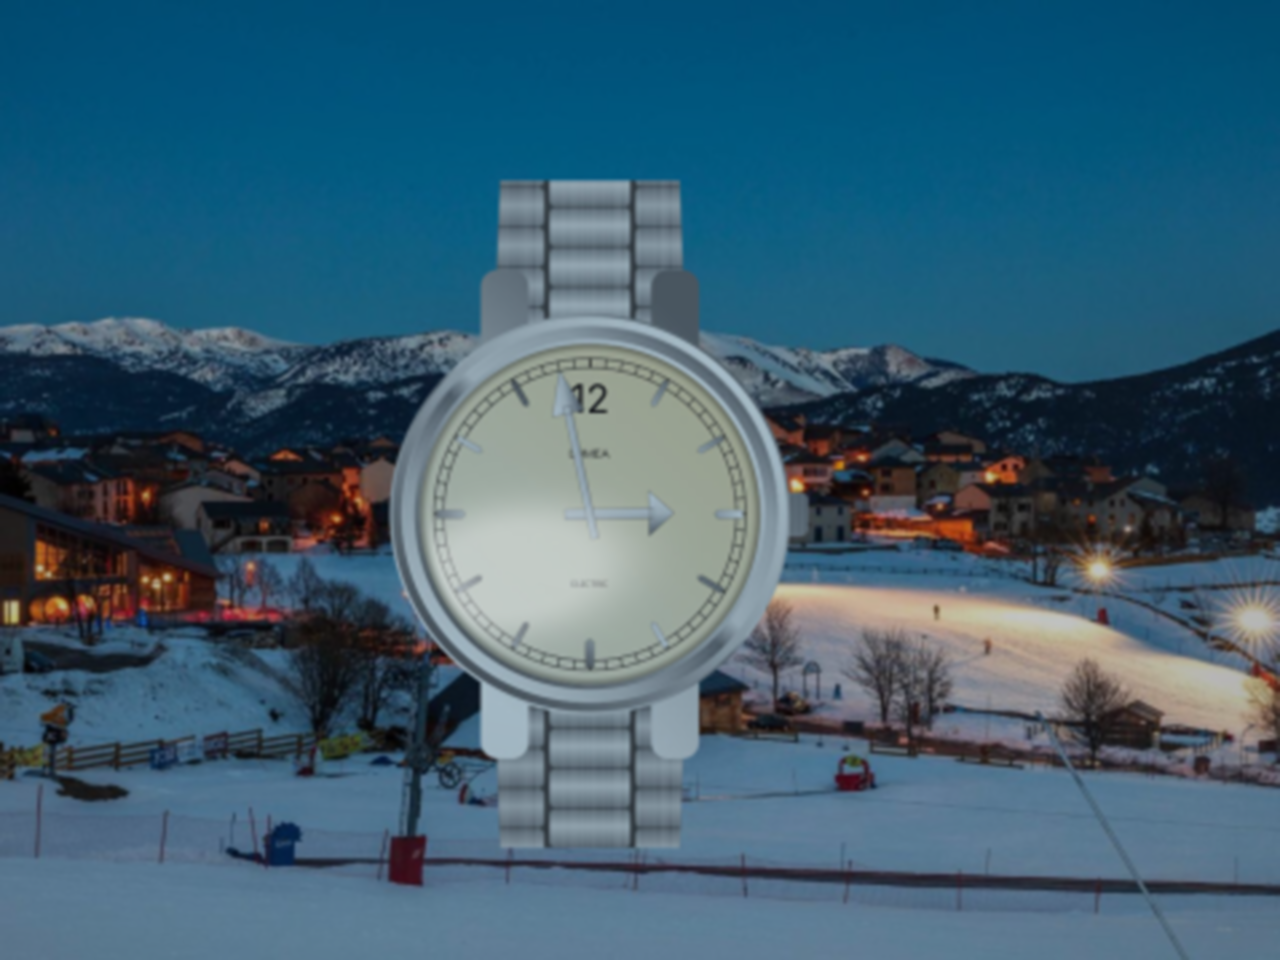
2 h 58 min
